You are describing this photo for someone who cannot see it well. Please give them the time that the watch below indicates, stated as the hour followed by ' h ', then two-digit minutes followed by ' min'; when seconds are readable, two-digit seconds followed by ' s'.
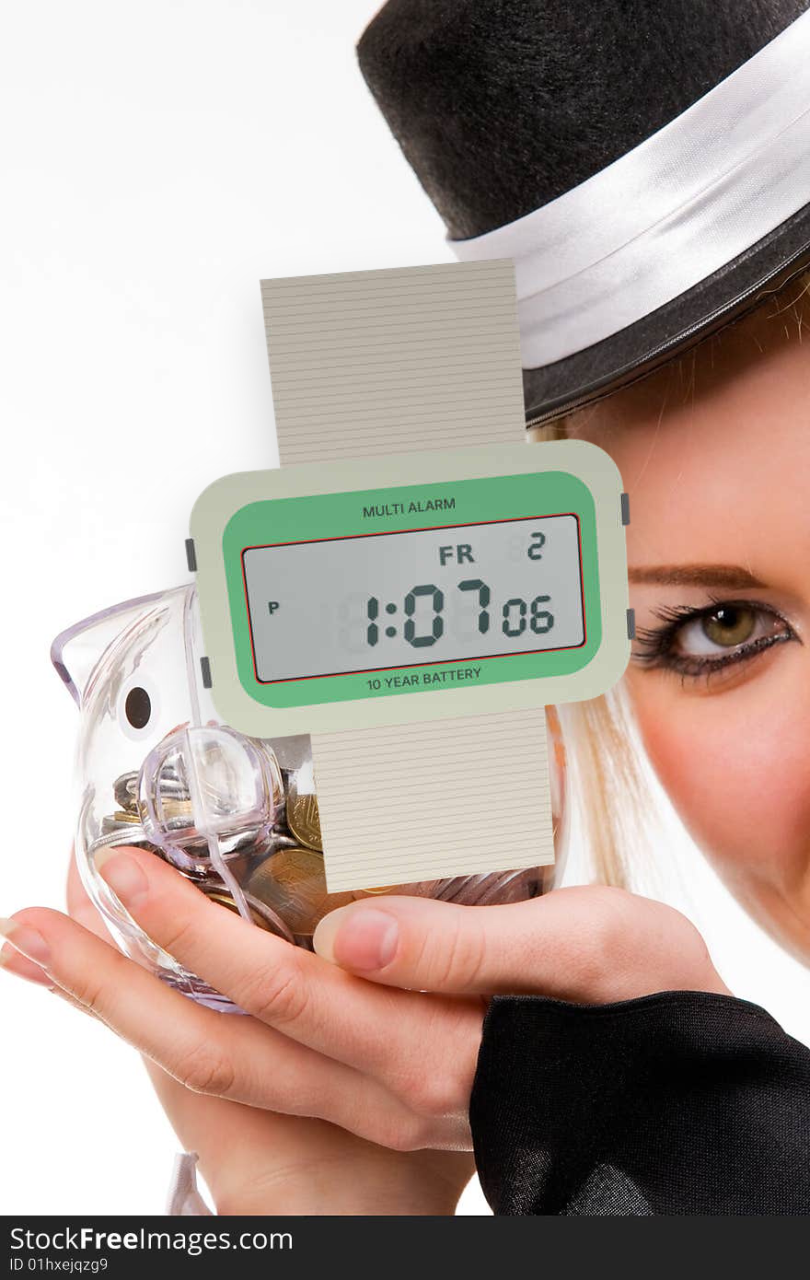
1 h 07 min 06 s
